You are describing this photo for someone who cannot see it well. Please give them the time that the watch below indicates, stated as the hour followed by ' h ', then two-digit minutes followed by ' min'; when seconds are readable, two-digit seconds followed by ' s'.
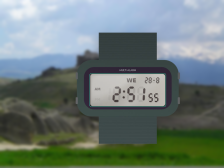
2 h 51 min 55 s
